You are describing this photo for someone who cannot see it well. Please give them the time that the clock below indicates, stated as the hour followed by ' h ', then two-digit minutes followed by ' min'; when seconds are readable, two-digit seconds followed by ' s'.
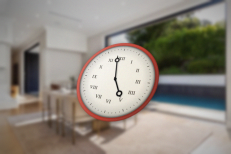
4 h 58 min
